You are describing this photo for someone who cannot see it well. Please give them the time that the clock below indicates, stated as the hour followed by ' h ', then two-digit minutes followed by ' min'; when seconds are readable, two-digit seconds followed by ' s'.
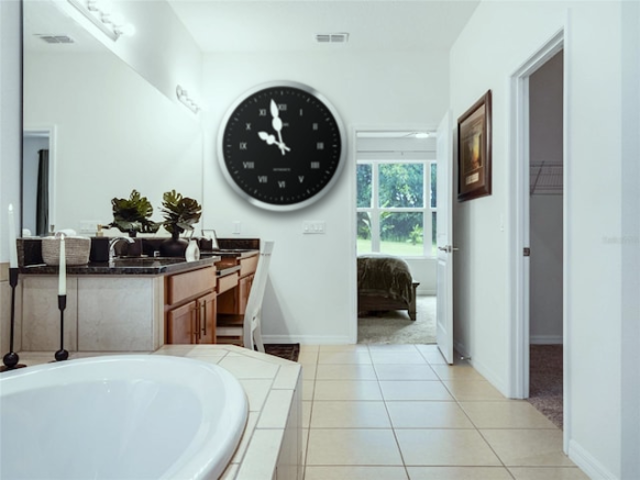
9 h 58 min
